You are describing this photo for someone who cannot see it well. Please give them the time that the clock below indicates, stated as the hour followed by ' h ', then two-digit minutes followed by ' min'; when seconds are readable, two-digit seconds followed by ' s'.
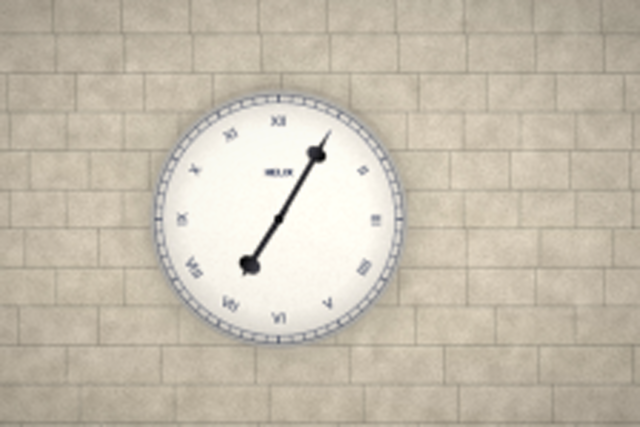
7 h 05 min
